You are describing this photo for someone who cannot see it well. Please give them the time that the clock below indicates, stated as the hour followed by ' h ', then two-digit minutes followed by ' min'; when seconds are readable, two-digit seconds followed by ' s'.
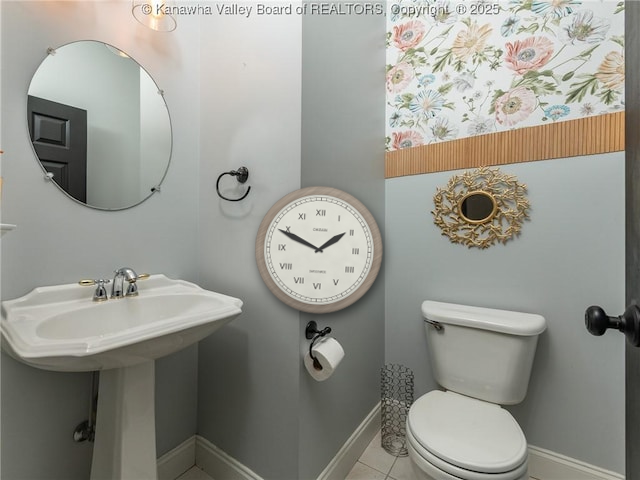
1 h 49 min
